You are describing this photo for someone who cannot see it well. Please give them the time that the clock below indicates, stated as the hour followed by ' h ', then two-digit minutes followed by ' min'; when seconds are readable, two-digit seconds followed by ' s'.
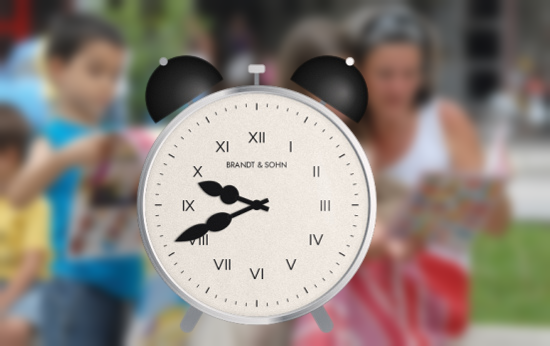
9 h 41 min
